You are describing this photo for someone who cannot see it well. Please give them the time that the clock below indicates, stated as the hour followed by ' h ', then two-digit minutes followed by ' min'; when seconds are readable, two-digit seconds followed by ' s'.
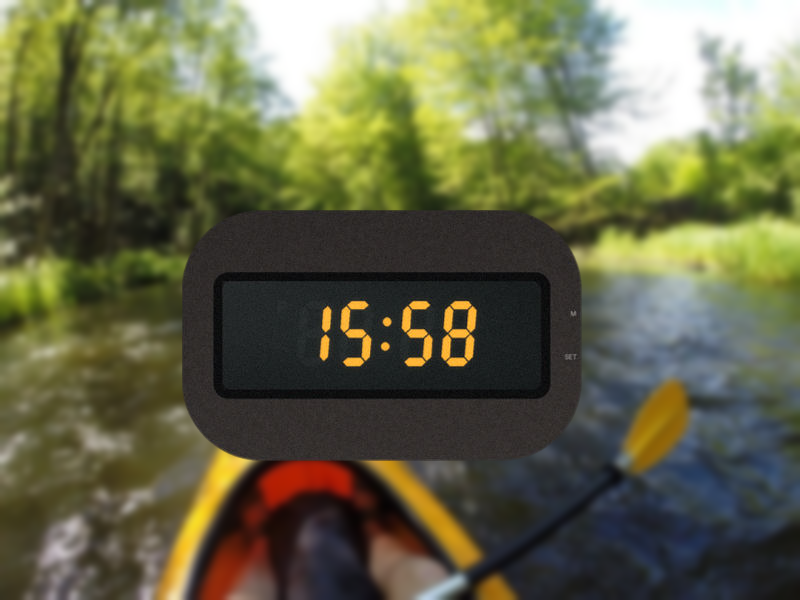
15 h 58 min
